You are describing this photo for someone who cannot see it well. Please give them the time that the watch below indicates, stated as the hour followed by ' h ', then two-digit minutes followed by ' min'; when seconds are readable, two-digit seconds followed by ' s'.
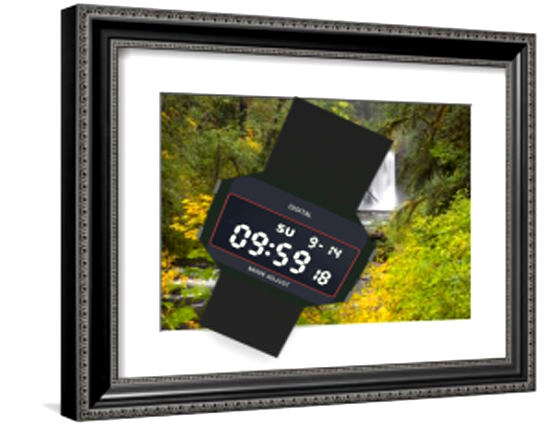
9 h 59 min 18 s
